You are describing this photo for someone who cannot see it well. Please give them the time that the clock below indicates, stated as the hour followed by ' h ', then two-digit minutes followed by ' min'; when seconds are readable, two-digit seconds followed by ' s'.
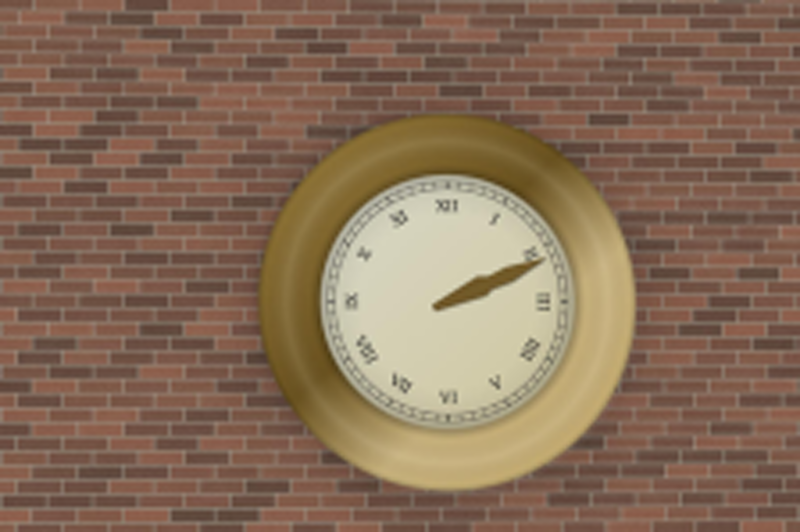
2 h 11 min
